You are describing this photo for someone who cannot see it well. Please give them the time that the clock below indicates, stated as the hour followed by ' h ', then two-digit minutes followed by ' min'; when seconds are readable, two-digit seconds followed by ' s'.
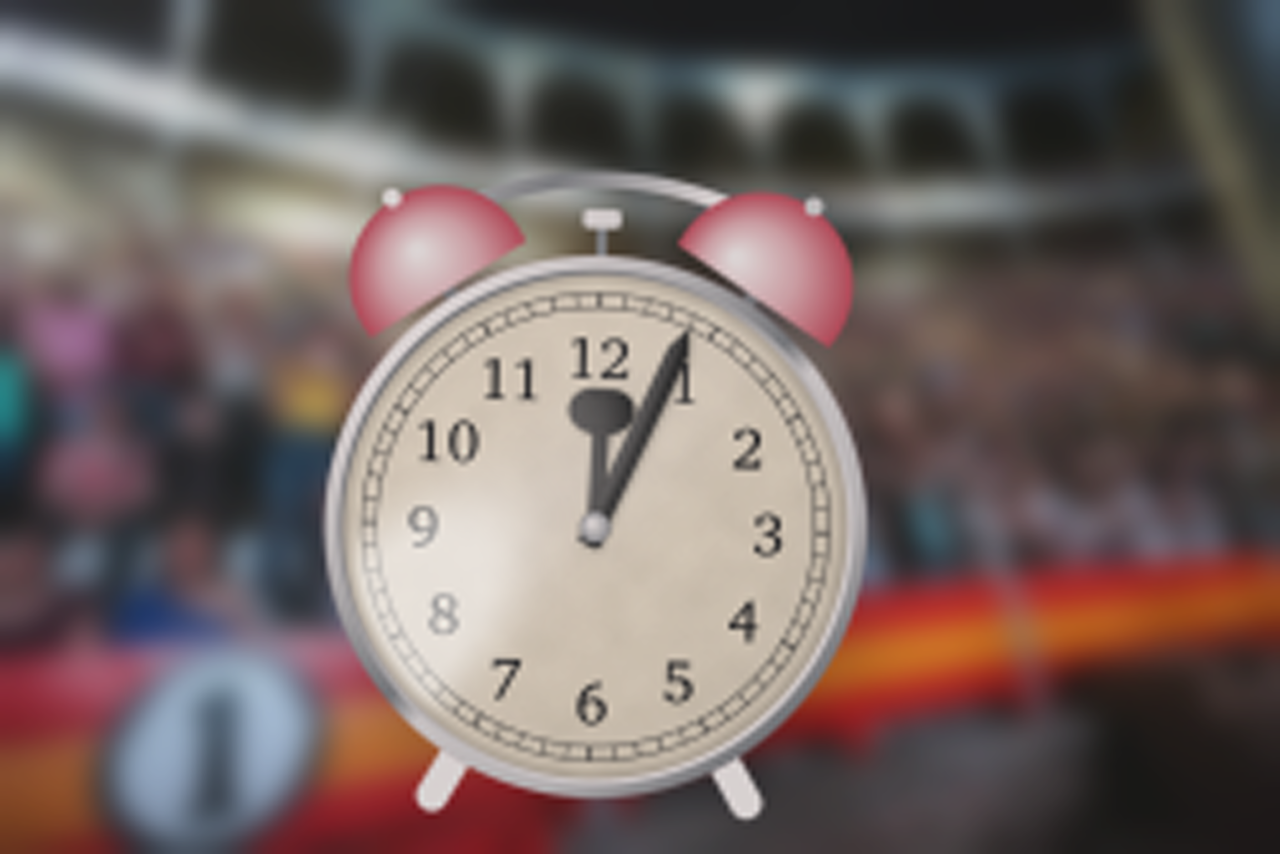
12 h 04 min
